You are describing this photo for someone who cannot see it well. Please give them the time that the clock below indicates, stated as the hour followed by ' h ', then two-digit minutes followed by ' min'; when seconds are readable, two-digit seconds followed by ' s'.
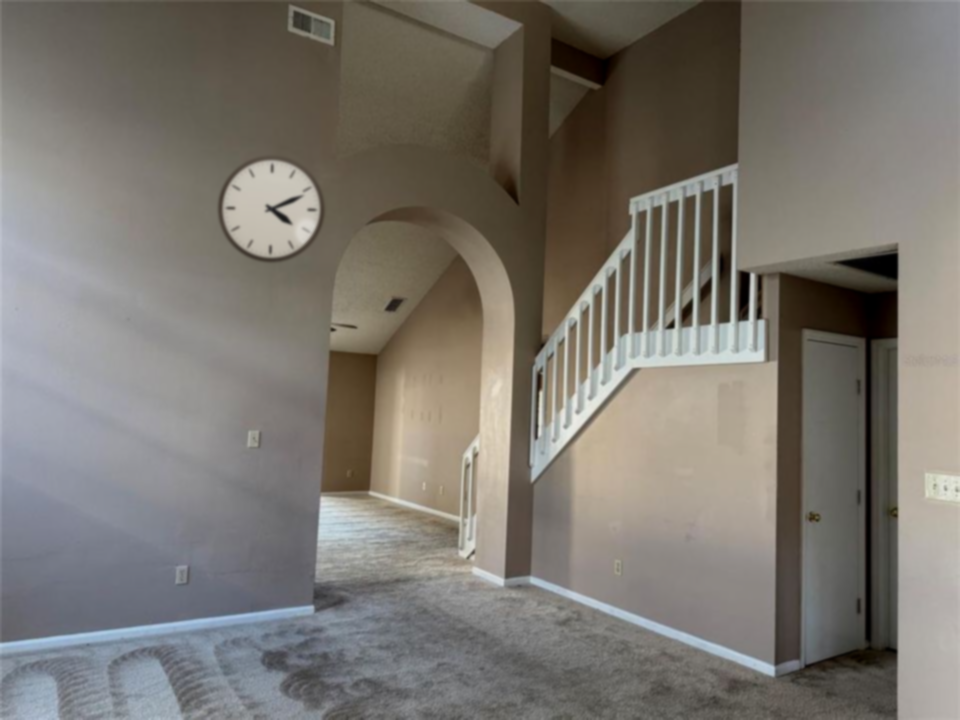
4 h 11 min
